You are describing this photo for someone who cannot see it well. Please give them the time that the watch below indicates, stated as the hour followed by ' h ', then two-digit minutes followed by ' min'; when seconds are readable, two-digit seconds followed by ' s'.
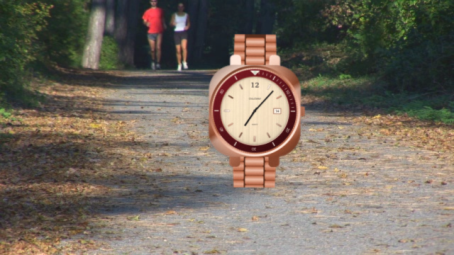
7 h 07 min
